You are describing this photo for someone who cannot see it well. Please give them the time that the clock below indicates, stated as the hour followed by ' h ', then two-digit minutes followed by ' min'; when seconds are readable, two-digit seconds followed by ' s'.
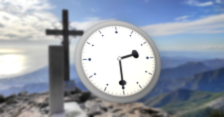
2 h 30 min
